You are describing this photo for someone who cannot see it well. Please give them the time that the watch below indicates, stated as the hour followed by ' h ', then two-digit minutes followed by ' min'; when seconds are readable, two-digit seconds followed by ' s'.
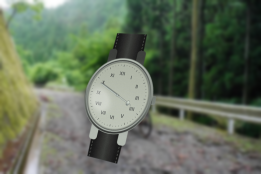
3 h 49 min
